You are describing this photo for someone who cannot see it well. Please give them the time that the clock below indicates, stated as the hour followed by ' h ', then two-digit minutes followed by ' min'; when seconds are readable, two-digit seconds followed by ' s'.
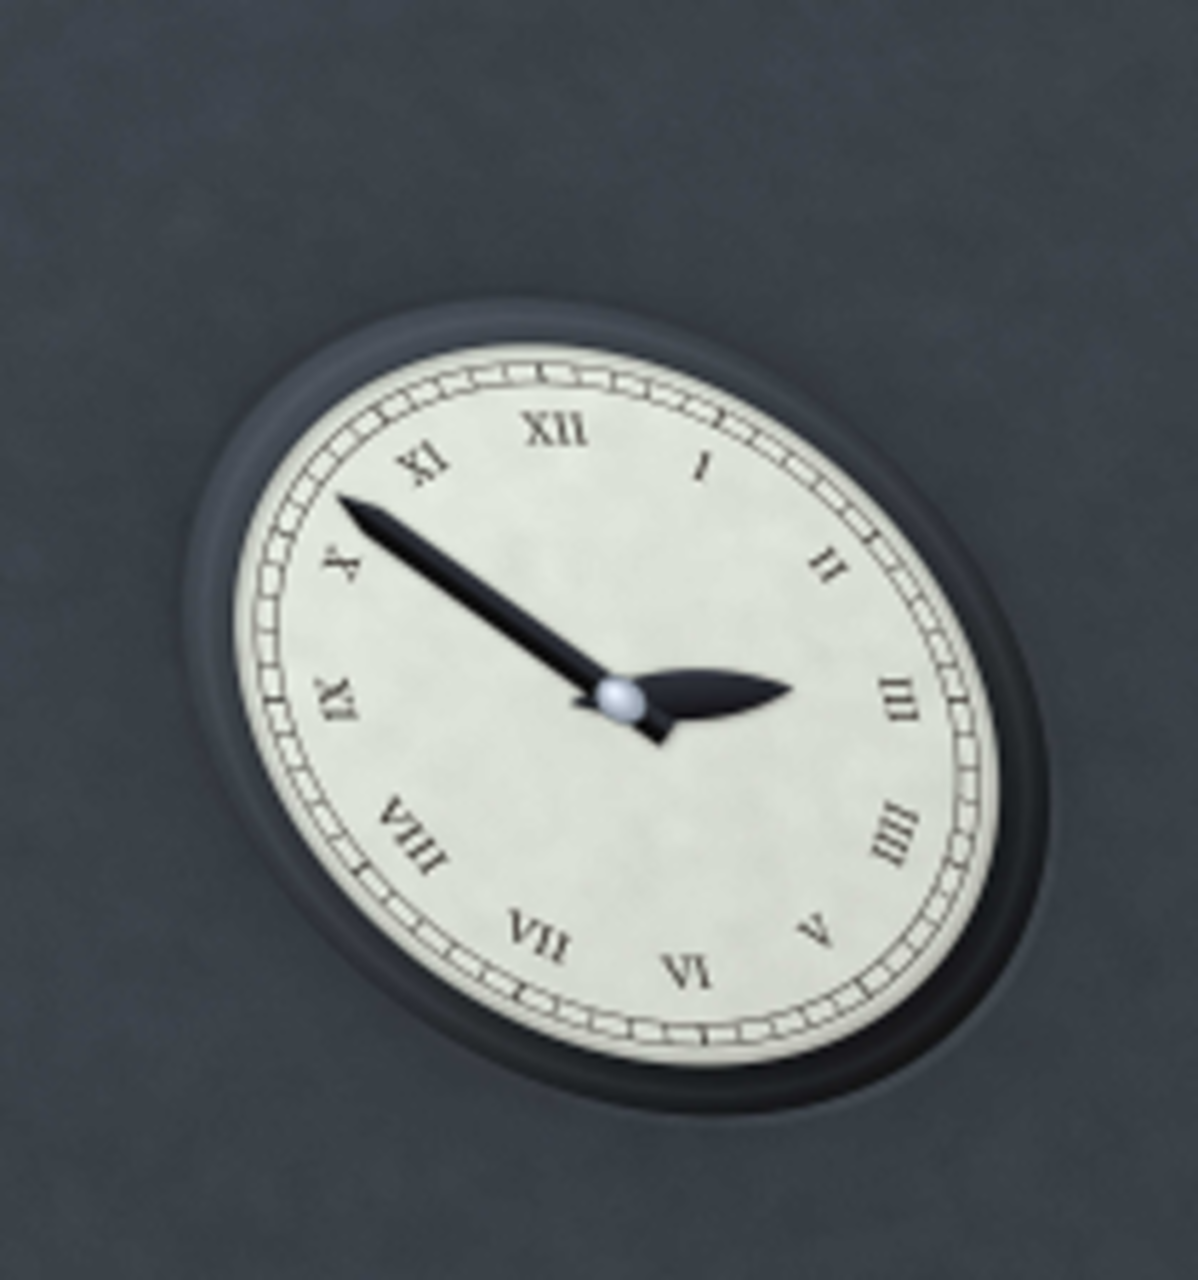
2 h 52 min
